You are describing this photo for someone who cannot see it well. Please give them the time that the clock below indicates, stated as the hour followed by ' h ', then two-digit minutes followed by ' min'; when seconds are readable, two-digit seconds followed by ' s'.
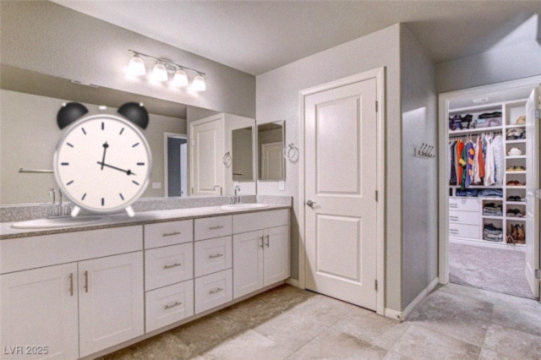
12 h 18 min
